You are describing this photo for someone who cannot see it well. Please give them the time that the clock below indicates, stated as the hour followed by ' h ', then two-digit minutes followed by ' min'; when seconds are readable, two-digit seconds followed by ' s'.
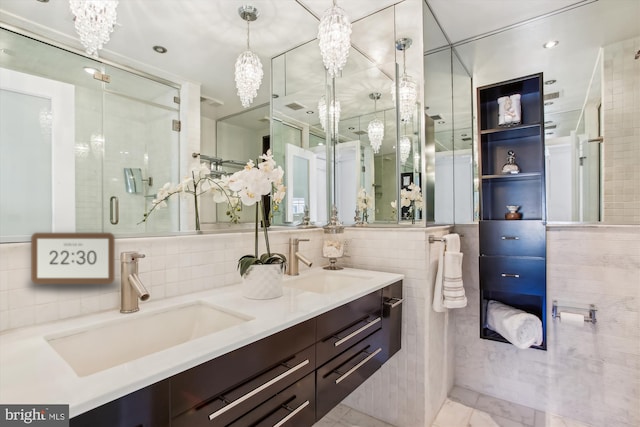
22 h 30 min
